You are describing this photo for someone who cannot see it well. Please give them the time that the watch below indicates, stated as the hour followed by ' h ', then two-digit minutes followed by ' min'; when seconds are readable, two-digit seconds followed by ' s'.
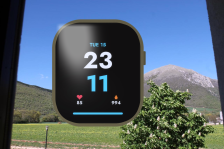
23 h 11 min
